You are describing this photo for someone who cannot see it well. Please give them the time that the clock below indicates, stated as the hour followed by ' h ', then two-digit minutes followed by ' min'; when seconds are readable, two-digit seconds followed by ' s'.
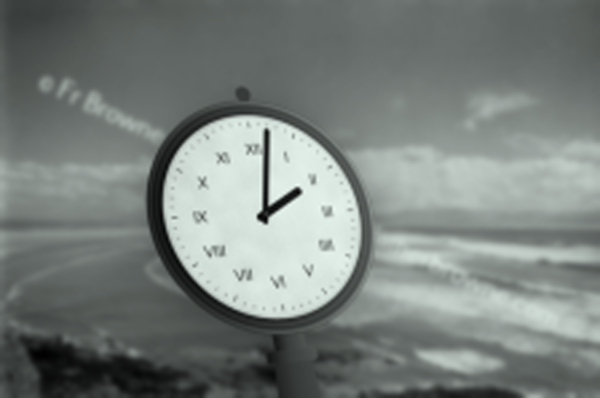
2 h 02 min
